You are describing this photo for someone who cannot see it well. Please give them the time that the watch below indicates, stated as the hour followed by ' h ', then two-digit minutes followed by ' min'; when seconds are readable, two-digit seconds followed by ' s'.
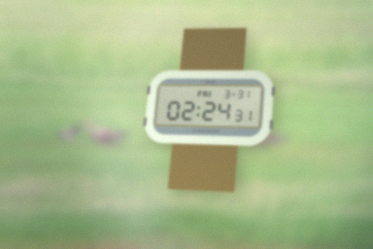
2 h 24 min 31 s
